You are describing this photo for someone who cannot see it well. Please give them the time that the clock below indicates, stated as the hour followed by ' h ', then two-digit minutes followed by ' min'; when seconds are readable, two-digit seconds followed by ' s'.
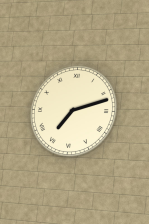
7 h 12 min
